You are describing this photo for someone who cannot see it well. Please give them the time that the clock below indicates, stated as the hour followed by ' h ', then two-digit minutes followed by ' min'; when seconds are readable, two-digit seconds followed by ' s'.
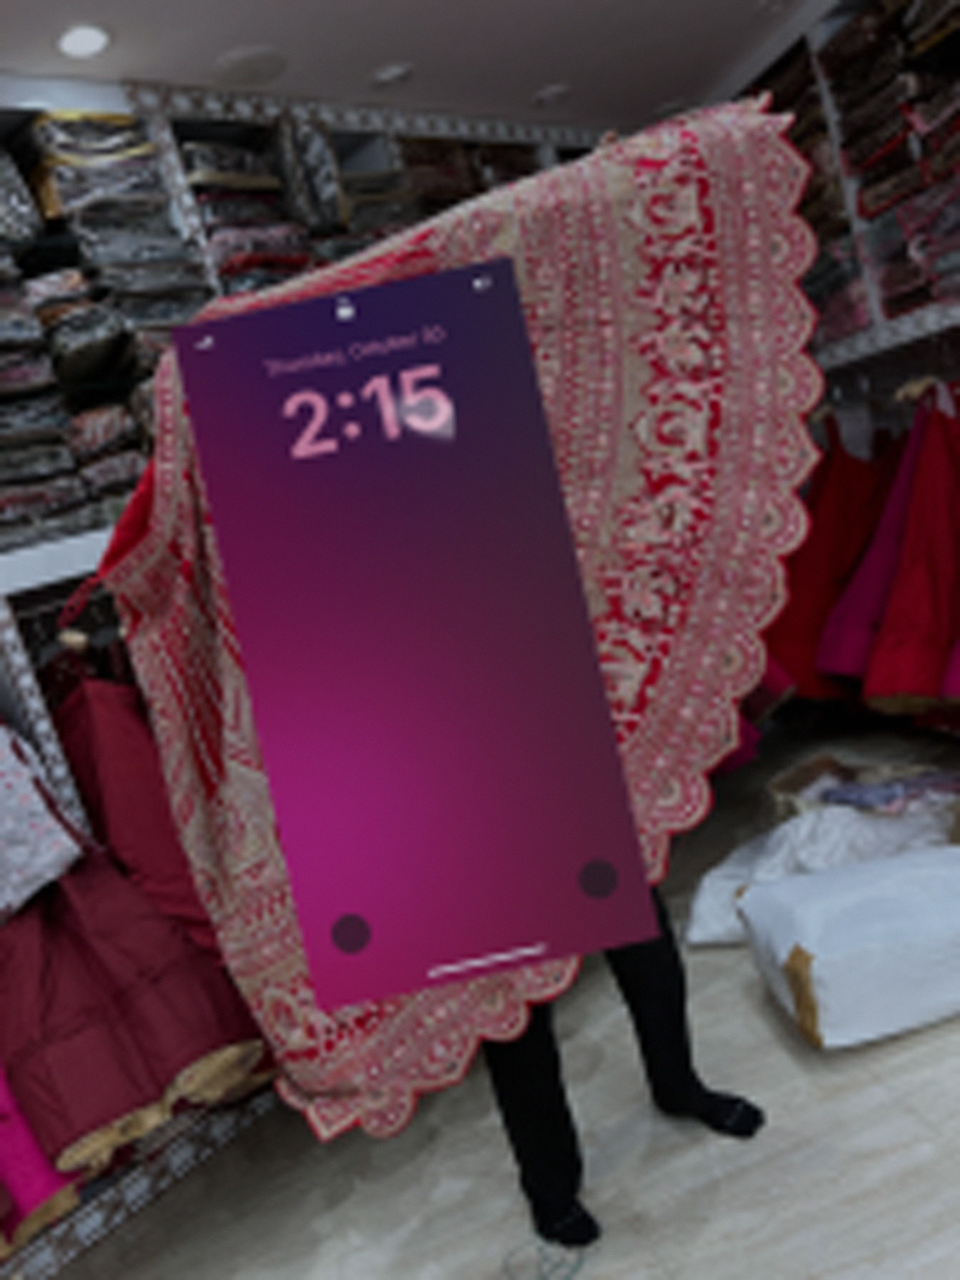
2 h 15 min
